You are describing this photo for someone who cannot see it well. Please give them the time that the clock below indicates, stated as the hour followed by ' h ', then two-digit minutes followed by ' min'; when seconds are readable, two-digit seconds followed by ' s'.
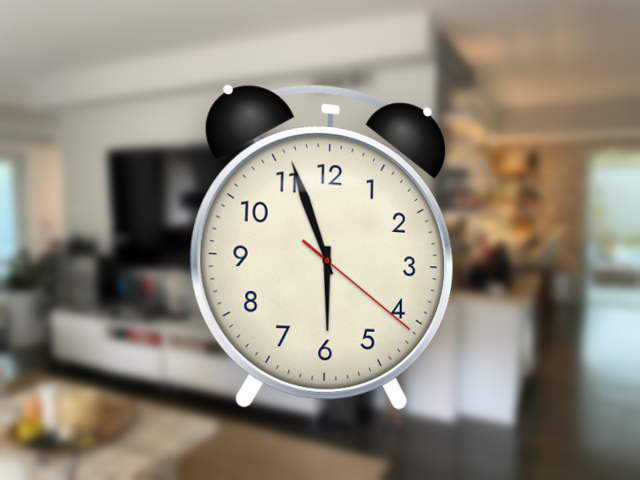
5 h 56 min 21 s
